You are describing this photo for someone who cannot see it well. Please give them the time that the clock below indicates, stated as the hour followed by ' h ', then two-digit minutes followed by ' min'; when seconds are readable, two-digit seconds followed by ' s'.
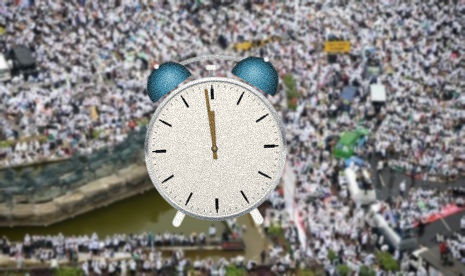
11 h 59 min
